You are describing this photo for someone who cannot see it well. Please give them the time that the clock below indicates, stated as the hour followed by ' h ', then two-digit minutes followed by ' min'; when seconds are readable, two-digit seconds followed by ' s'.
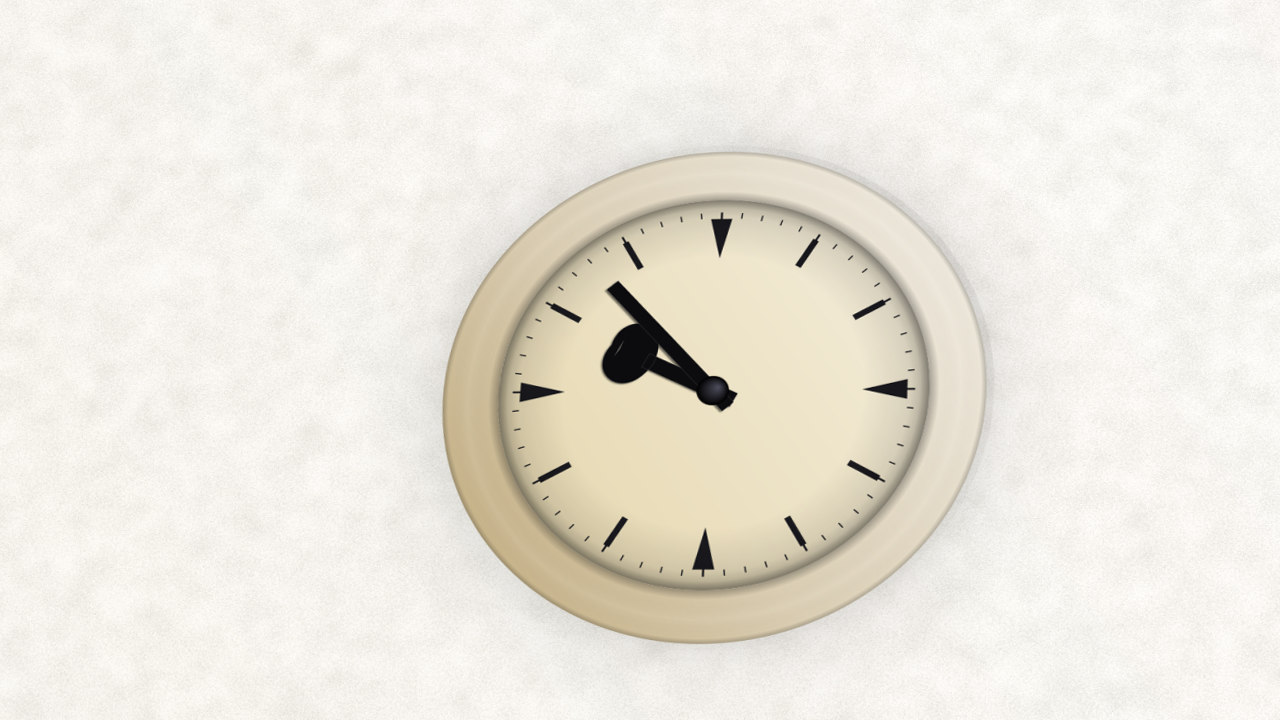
9 h 53 min
